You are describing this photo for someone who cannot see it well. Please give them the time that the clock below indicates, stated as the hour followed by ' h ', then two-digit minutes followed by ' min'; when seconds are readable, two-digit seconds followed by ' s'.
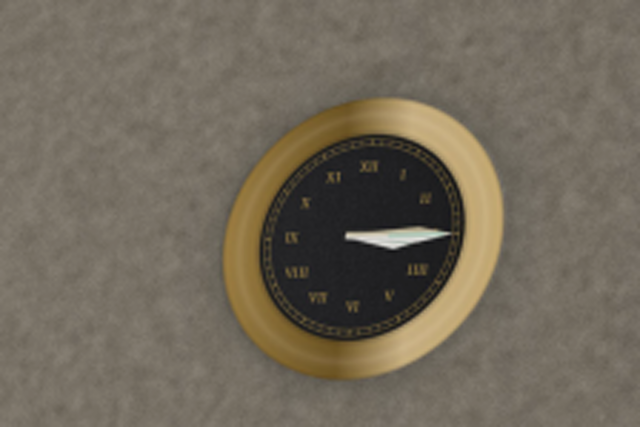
3 h 15 min
